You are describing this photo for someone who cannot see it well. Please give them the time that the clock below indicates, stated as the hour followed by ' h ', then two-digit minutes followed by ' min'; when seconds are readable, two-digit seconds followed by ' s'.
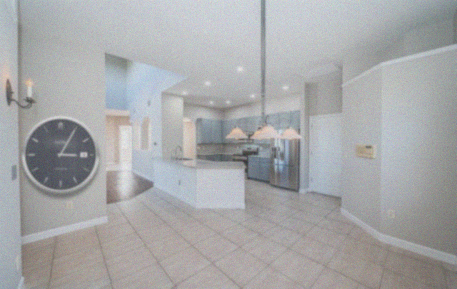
3 h 05 min
